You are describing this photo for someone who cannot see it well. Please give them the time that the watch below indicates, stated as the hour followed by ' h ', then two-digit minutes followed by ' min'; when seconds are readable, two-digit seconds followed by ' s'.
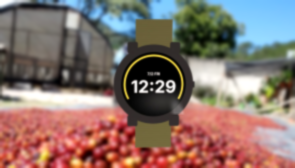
12 h 29 min
